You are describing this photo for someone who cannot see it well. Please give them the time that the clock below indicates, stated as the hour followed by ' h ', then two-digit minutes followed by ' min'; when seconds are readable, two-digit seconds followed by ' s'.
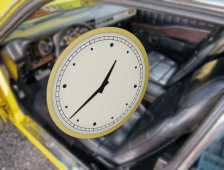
12 h 37 min
